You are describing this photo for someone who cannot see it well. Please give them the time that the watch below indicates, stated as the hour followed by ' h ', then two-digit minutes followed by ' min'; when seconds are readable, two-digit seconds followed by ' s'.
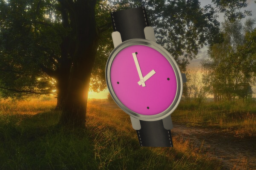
1 h 59 min
